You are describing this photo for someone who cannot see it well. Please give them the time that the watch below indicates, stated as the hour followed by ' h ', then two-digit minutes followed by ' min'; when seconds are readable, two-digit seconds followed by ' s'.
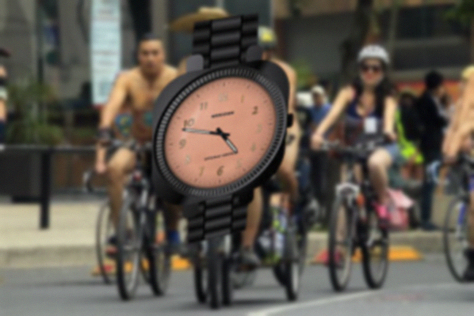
4 h 48 min
